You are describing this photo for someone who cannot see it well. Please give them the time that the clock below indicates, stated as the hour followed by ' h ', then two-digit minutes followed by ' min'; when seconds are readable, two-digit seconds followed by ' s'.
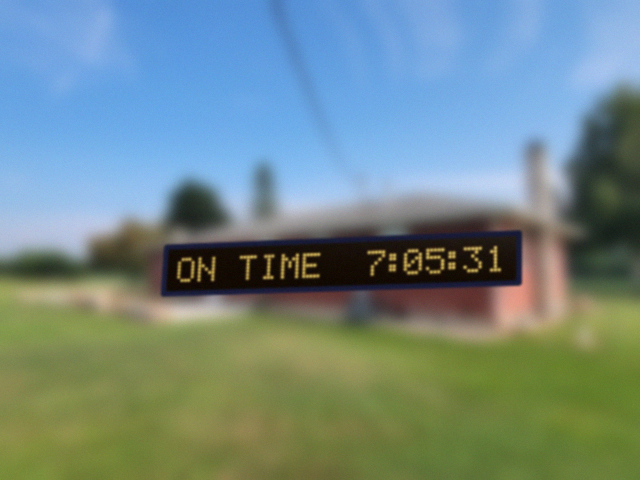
7 h 05 min 31 s
